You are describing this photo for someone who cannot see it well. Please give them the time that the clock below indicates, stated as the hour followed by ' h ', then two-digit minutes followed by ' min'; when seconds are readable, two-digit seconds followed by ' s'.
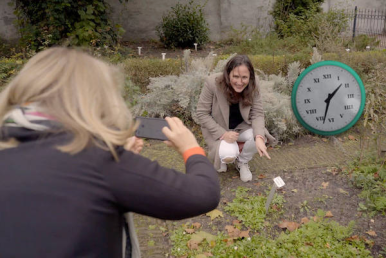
1 h 33 min
